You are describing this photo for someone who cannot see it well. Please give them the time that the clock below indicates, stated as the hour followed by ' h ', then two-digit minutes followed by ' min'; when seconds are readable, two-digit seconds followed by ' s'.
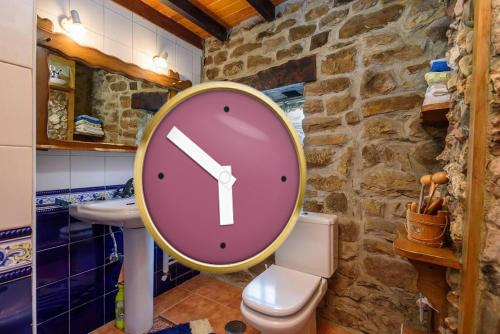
5 h 51 min
